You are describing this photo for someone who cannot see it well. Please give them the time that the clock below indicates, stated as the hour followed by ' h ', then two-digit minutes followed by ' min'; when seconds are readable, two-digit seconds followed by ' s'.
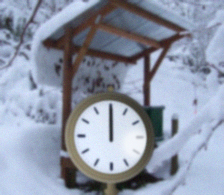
12 h 00 min
